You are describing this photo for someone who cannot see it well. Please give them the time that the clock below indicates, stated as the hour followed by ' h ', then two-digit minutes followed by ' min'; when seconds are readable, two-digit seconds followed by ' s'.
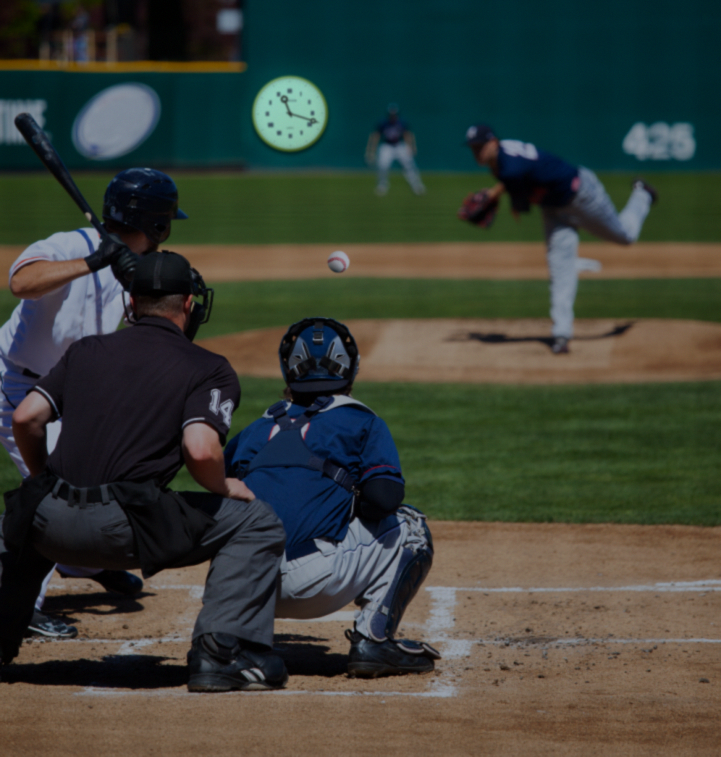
11 h 18 min
